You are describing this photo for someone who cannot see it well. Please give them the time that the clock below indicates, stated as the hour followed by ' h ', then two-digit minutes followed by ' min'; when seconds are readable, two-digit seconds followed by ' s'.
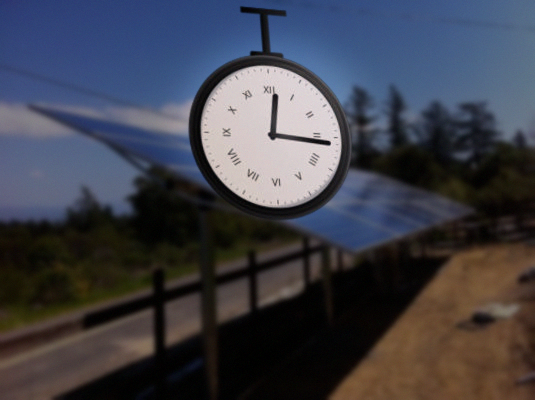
12 h 16 min
